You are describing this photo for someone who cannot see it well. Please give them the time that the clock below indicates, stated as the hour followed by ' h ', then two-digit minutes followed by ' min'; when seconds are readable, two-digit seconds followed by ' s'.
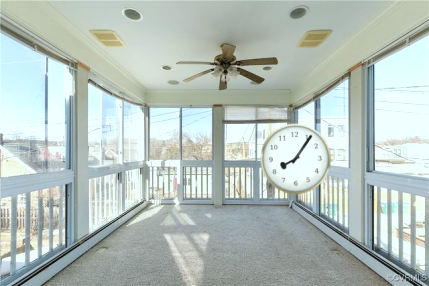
8 h 06 min
